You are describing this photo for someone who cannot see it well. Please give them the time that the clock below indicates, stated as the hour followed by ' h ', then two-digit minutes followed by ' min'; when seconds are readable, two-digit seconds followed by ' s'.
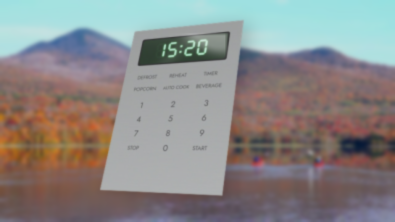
15 h 20 min
